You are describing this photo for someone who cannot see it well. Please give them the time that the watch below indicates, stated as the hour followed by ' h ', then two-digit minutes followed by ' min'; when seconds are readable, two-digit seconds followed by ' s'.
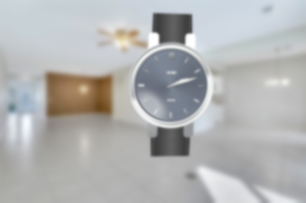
2 h 12 min
